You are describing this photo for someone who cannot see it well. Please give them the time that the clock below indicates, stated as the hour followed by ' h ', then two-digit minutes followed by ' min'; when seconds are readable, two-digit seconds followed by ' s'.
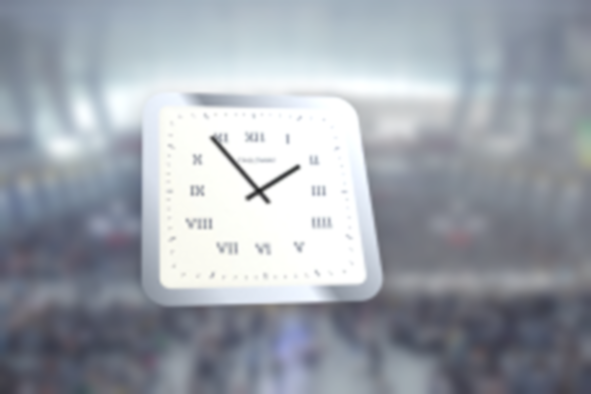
1 h 54 min
